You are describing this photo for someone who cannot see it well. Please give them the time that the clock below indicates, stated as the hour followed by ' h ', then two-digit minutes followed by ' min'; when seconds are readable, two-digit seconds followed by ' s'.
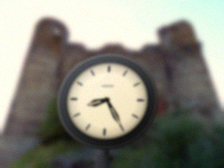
8 h 25 min
